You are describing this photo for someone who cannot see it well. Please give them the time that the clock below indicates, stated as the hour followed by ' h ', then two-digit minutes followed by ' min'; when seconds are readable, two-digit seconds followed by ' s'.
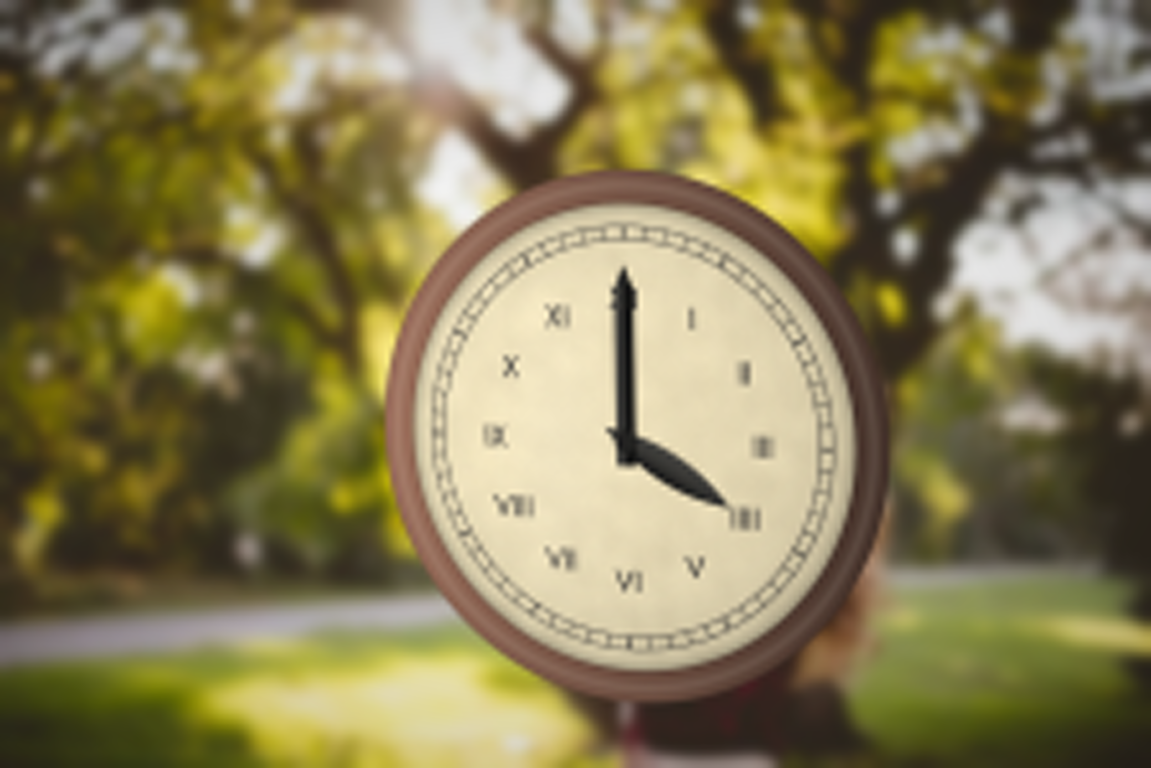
4 h 00 min
